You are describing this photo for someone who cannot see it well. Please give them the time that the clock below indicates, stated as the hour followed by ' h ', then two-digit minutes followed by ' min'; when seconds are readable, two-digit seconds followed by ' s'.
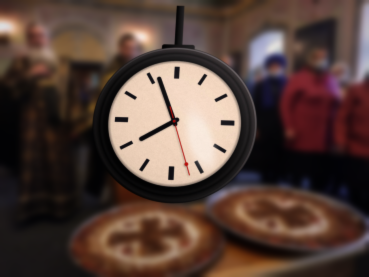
7 h 56 min 27 s
